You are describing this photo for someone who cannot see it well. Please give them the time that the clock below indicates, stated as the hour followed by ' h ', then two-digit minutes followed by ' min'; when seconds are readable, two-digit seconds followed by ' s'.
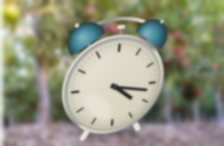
4 h 17 min
